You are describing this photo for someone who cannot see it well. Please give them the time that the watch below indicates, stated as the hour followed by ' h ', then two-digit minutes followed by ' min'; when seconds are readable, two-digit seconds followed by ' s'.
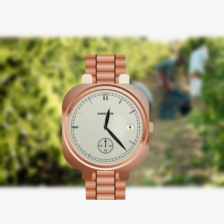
12 h 23 min
